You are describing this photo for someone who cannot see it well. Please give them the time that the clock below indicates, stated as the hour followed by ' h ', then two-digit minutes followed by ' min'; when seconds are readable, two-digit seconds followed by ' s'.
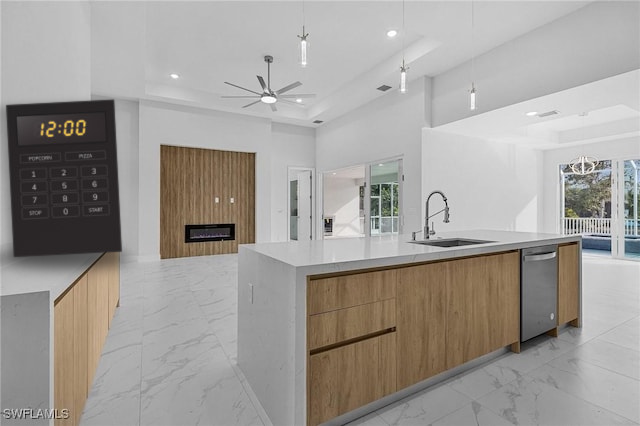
12 h 00 min
